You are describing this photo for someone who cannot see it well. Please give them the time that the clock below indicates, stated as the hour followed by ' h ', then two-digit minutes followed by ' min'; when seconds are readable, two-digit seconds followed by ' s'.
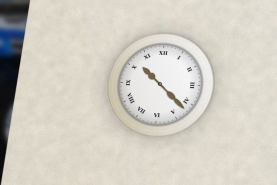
10 h 22 min
